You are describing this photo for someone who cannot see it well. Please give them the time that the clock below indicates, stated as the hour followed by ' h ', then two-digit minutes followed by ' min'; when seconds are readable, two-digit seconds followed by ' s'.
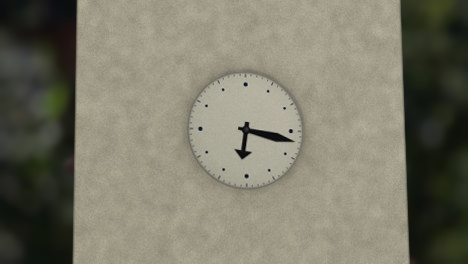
6 h 17 min
